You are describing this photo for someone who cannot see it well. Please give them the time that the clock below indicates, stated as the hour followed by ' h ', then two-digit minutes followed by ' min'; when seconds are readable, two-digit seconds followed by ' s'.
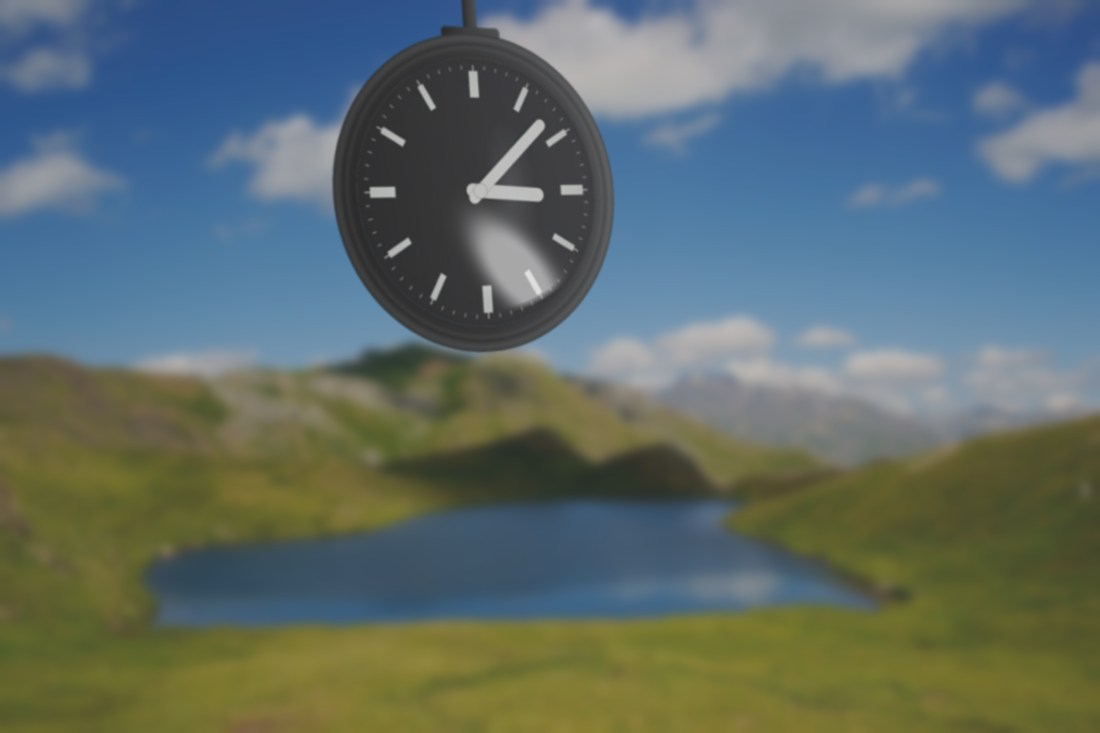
3 h 08 min
